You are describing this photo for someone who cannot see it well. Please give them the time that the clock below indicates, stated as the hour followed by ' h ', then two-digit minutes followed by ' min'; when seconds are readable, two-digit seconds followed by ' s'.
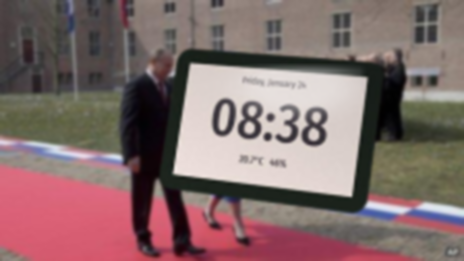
8 h 38 min
